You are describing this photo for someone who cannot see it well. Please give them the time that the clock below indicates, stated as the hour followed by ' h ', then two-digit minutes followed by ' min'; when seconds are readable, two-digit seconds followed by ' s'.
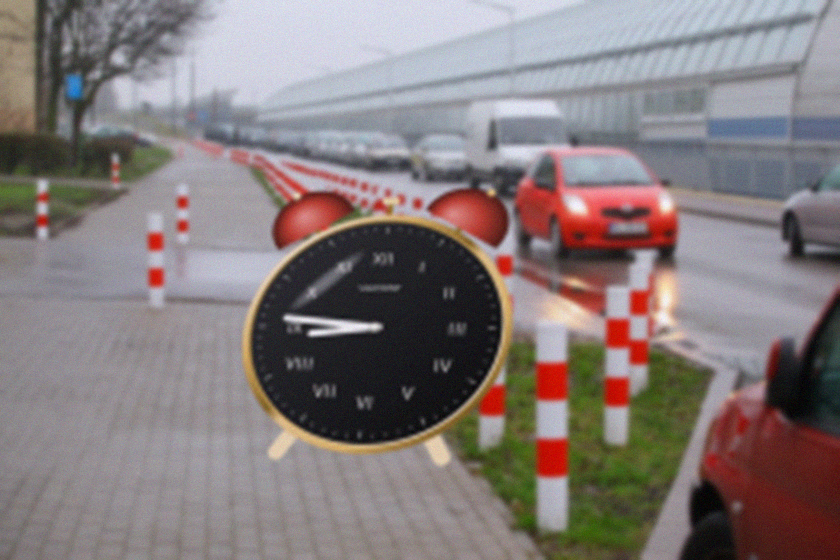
8 h 46 min
